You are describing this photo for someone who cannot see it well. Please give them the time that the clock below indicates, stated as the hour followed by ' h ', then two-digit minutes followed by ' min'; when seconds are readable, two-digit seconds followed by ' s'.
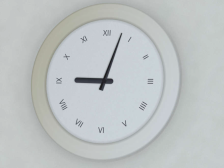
9 h 03 min
